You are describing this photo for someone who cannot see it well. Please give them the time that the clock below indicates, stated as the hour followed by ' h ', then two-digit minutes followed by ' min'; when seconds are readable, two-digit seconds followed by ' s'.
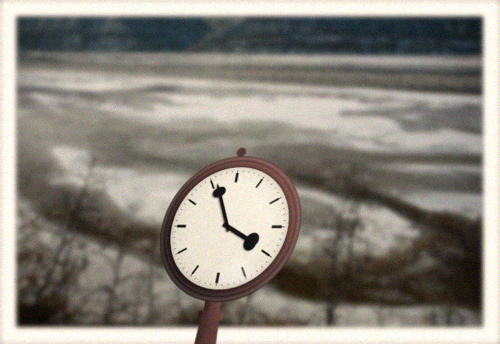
3 h 56 min
